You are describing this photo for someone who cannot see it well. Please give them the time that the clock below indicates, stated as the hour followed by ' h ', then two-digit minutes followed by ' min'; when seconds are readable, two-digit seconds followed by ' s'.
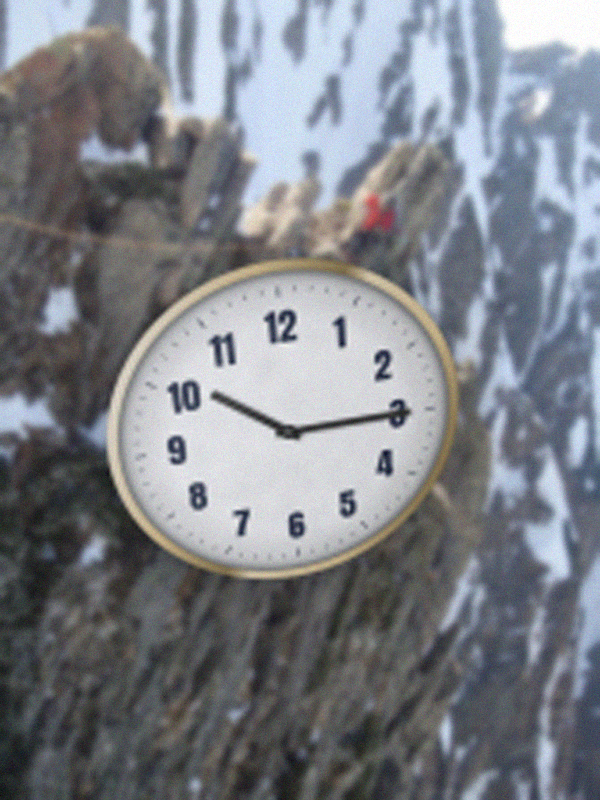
10 h 15 min
